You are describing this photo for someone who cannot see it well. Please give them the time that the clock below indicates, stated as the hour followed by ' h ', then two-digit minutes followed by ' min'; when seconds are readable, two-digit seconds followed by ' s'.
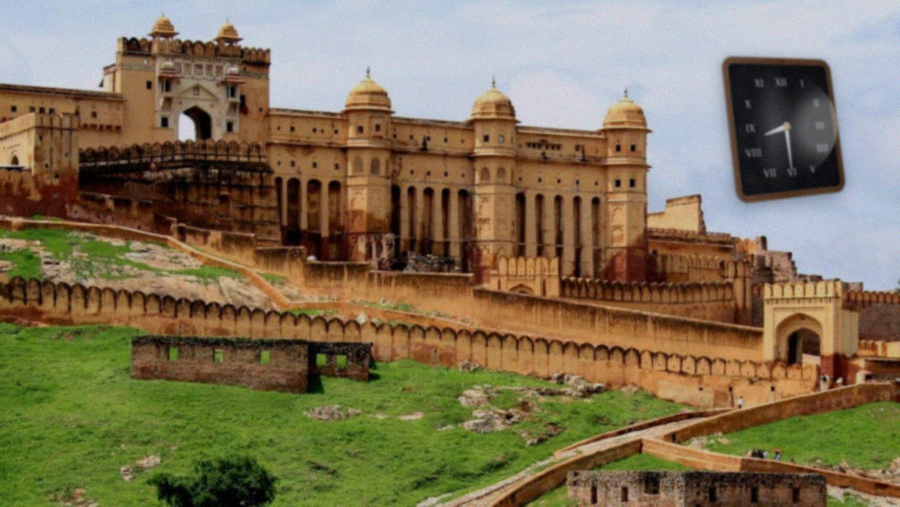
8 h 30 min
